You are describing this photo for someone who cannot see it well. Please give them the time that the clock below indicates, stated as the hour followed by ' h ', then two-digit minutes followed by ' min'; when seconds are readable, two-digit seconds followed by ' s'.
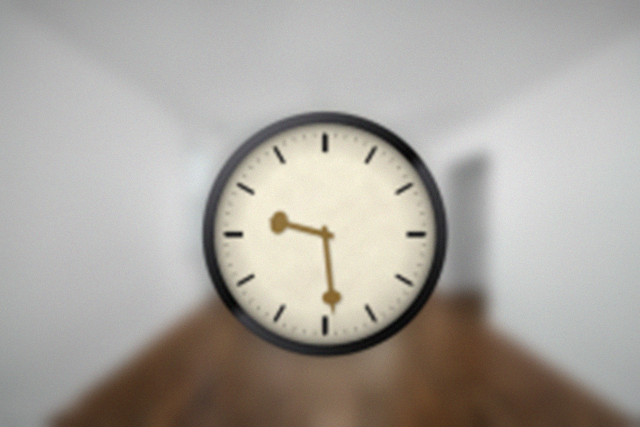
9 h 29 min
